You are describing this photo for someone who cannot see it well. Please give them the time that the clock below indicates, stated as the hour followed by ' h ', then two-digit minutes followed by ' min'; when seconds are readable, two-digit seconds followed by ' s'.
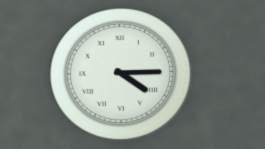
4 h 15 min
